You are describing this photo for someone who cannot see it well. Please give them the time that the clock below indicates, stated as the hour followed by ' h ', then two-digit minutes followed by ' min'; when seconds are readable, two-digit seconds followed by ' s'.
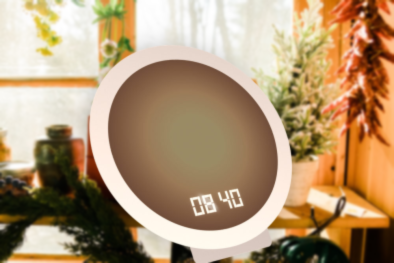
8 h 40 min
